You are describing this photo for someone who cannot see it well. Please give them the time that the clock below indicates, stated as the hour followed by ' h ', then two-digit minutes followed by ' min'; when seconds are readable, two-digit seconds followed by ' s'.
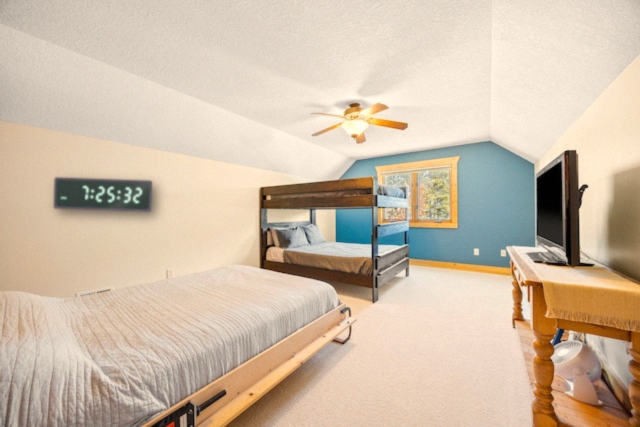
7 h 25 min 32 s
